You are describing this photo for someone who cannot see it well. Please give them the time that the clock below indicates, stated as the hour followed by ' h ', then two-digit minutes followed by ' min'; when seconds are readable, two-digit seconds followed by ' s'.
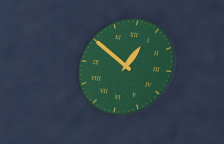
12 h 50 min
